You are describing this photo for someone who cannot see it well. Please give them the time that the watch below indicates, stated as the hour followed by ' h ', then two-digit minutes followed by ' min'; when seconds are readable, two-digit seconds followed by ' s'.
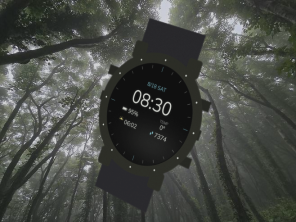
8 h 30 min
